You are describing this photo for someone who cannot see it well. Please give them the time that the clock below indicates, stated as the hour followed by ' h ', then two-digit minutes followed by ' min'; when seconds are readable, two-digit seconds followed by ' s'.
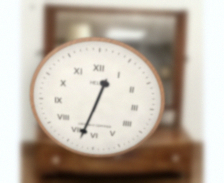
12 h 33 min
